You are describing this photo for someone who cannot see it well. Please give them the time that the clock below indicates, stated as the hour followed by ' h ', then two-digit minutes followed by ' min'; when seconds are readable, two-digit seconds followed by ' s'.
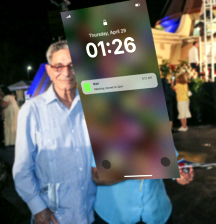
1 h 26 min
